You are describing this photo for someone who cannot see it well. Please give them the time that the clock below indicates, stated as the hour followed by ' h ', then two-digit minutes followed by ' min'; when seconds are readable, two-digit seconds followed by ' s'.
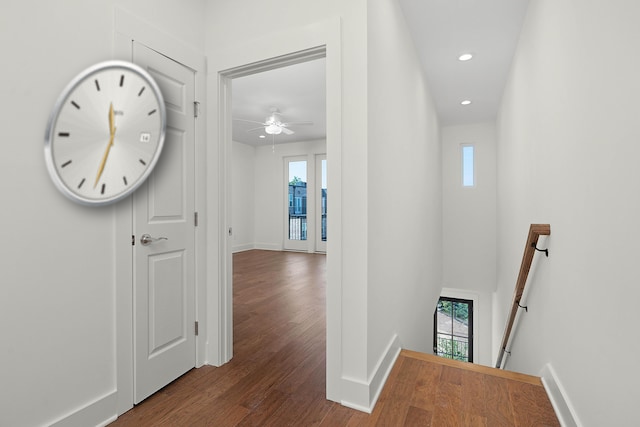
11 h 32 min
